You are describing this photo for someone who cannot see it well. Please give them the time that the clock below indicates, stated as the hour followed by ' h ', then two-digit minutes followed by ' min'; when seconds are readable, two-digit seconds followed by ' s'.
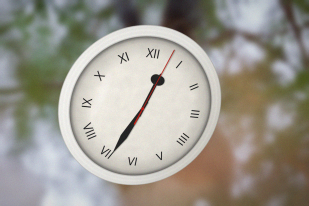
12 h 34 min 03 s
